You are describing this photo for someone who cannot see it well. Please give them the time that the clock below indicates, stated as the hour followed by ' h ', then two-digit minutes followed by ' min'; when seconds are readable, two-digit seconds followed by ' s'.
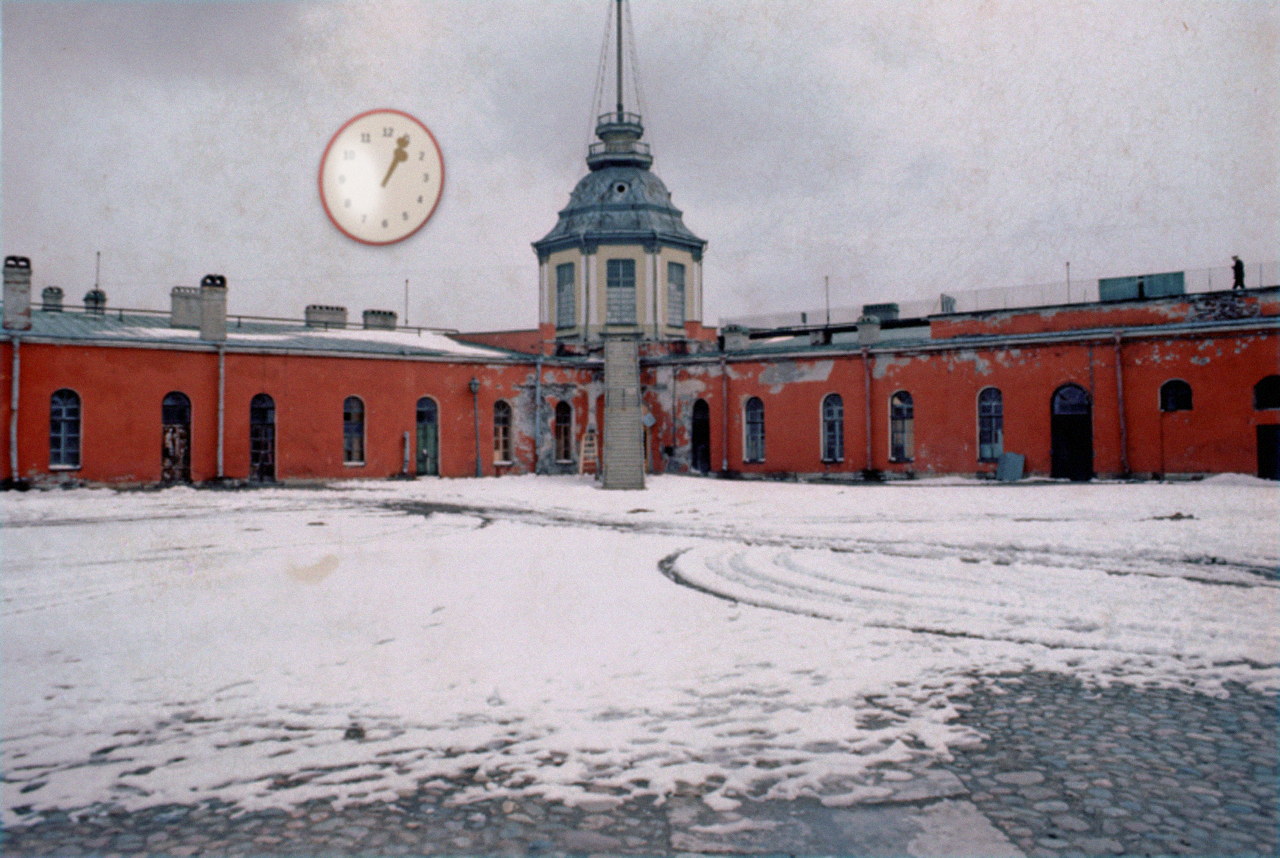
1 h 04 min
